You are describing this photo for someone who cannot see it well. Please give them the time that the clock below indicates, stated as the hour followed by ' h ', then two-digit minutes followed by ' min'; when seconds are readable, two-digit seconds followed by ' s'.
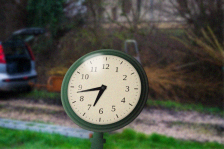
6 h 43 min
